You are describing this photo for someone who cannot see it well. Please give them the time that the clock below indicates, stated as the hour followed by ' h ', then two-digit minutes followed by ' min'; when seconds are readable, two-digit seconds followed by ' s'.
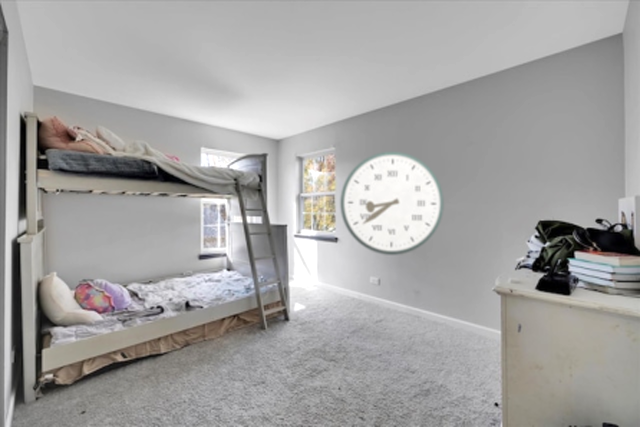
8 h 39 min
